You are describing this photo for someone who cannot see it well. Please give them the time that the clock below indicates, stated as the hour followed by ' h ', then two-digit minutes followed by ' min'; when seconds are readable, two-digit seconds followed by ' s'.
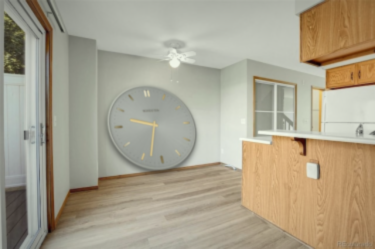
9 h 33 min
